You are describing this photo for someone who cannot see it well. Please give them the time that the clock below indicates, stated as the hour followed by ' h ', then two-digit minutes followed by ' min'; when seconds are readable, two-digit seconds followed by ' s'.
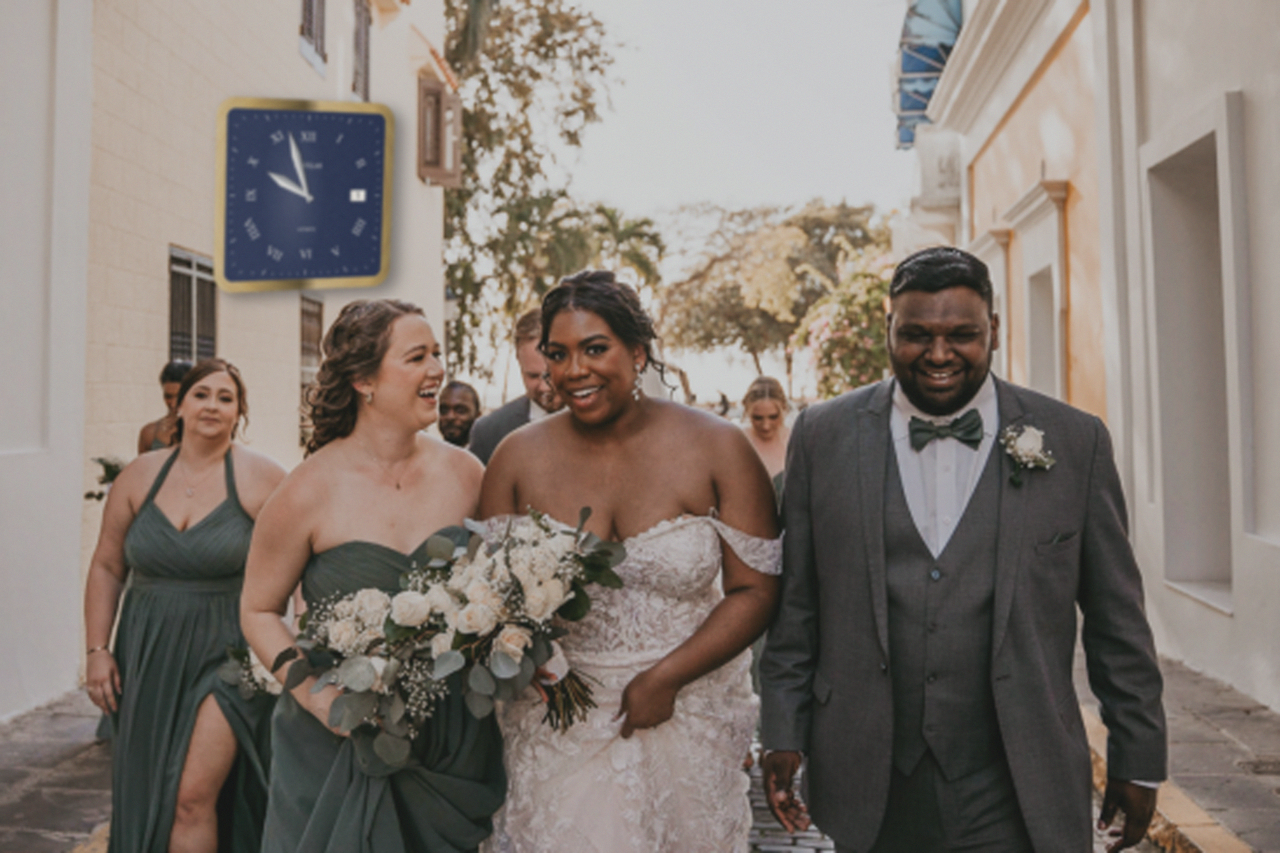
9 h 57 min
